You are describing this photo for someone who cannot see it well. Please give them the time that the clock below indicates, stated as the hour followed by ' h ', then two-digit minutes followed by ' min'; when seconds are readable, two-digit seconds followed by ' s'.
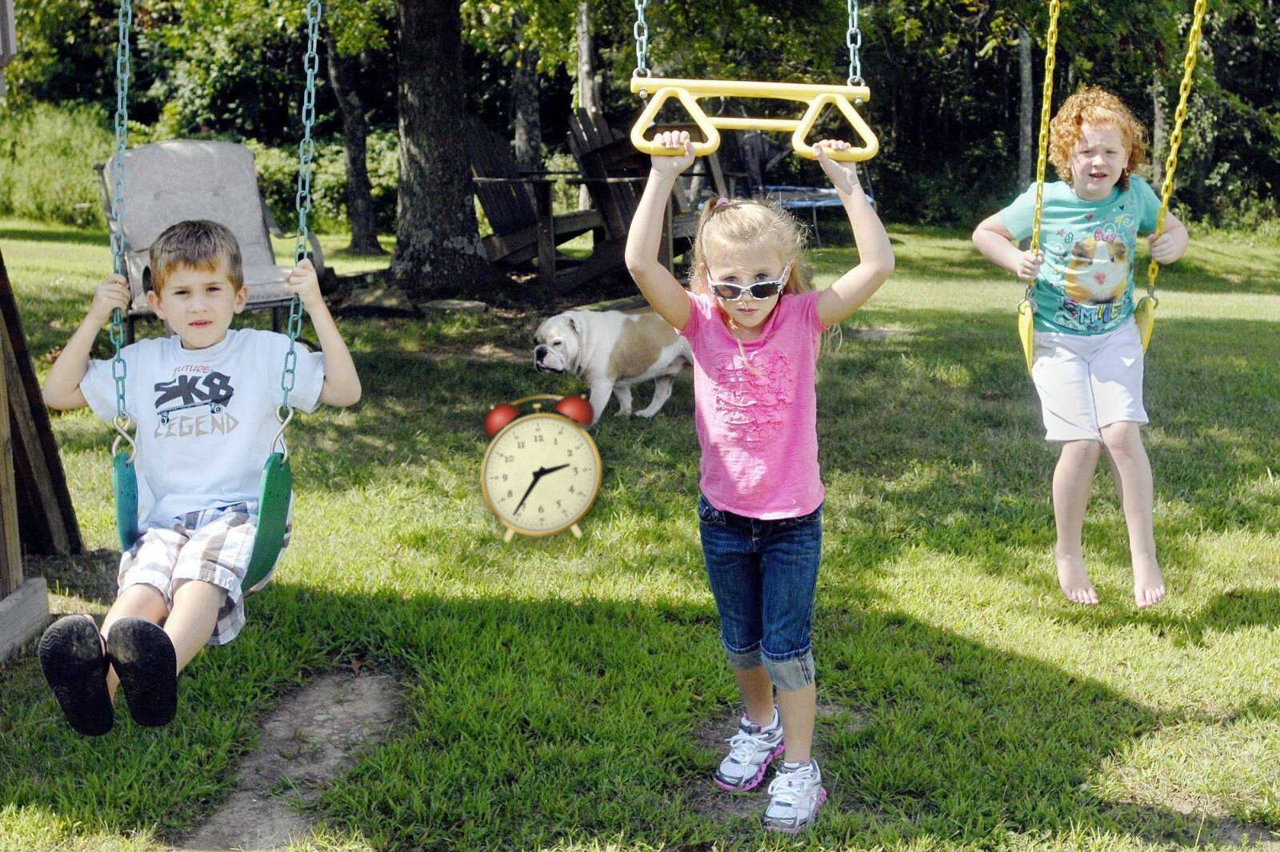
2 h 36 min
